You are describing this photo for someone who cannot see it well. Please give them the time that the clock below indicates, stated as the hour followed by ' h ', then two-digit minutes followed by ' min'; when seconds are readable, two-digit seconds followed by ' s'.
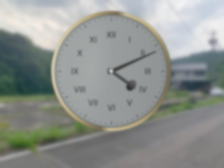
4 h 11 min
